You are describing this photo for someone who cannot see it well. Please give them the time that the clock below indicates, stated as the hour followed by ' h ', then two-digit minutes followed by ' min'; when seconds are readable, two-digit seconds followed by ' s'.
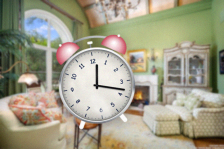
12 h 18 min
